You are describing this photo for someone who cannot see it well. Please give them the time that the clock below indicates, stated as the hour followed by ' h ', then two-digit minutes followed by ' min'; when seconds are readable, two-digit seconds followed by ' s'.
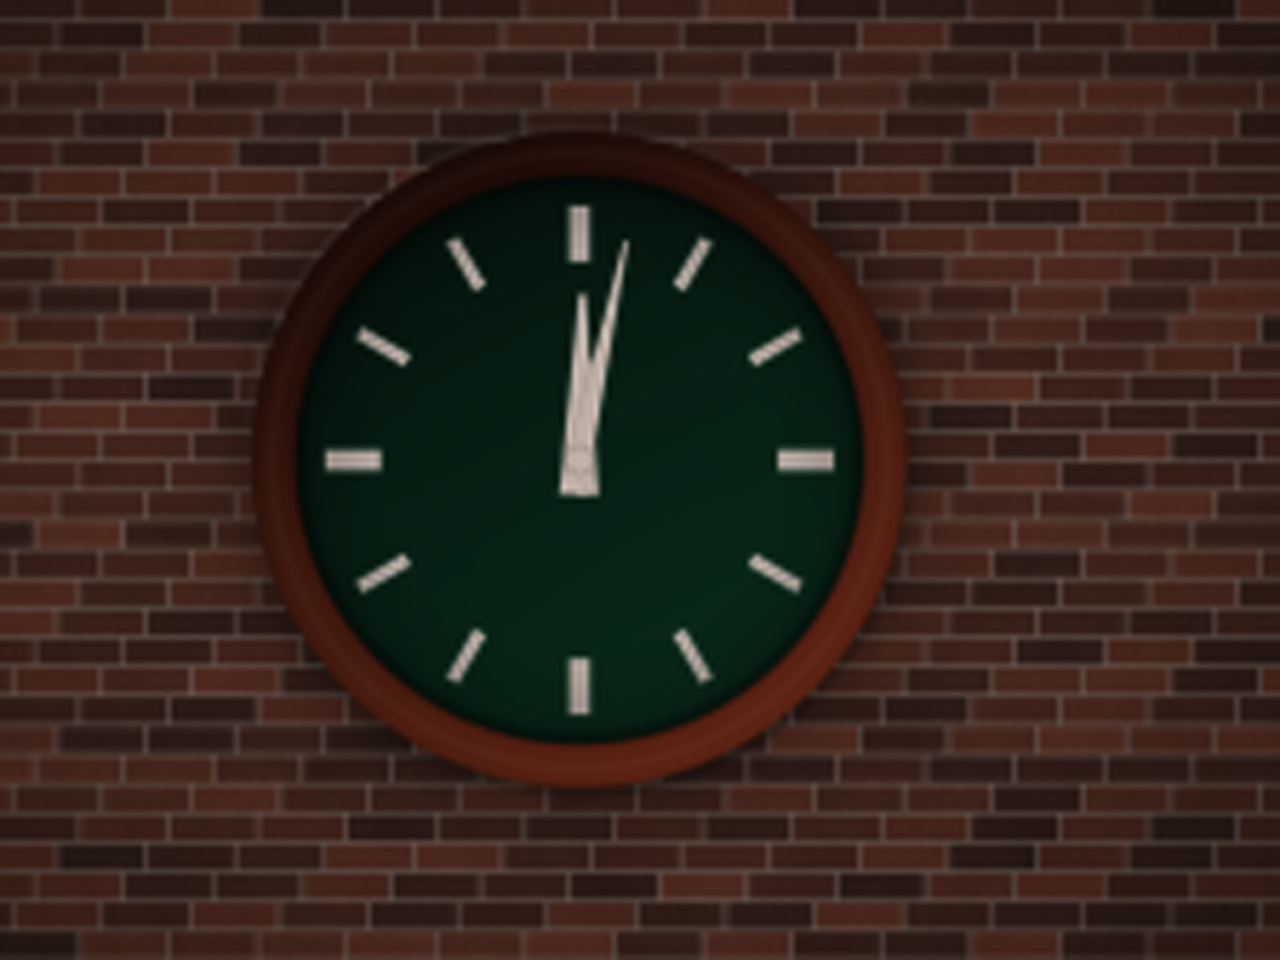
12 h 02 min
